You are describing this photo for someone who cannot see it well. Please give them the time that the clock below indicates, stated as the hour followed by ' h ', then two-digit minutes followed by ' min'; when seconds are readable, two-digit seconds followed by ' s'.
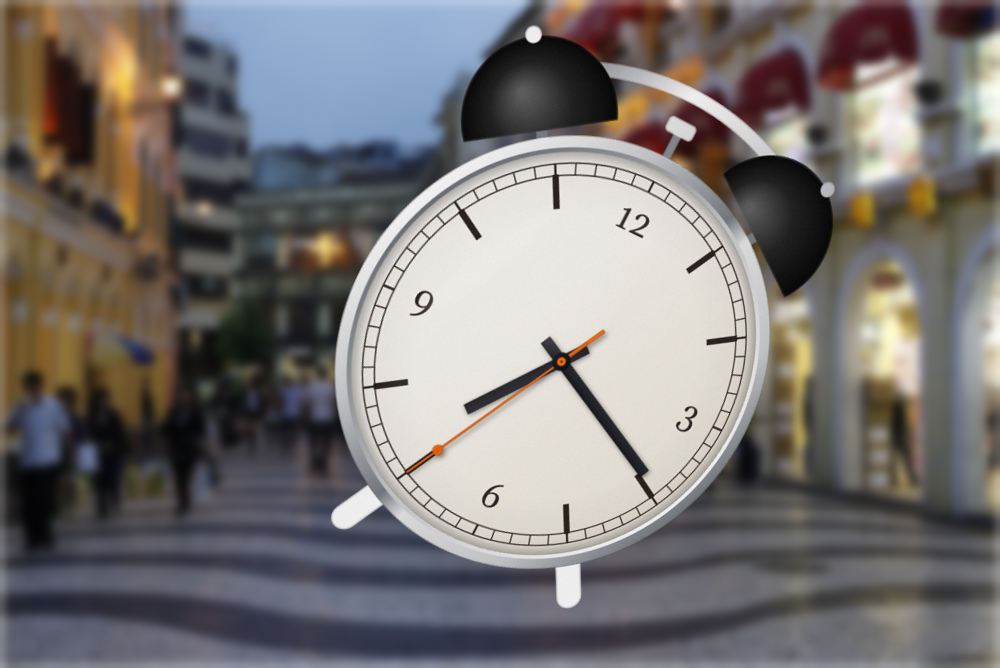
7 h 19 min 35 s
